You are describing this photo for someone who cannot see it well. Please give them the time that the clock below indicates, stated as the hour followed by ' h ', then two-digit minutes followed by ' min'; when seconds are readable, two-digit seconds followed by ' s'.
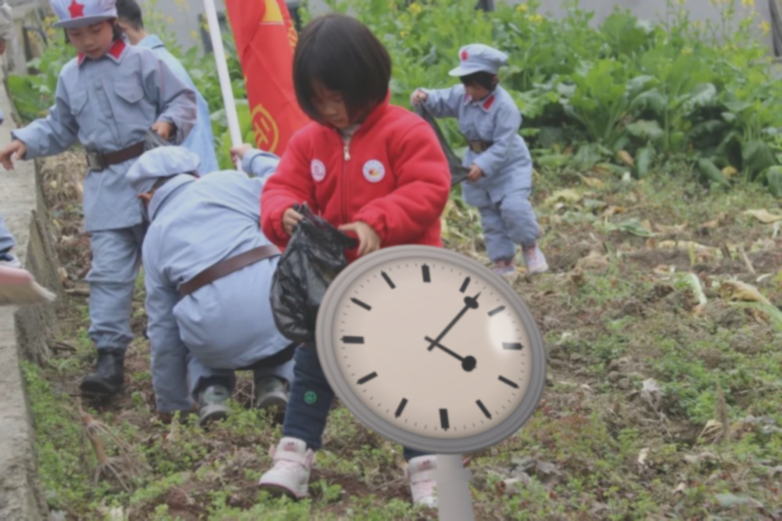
4 h 07 min
